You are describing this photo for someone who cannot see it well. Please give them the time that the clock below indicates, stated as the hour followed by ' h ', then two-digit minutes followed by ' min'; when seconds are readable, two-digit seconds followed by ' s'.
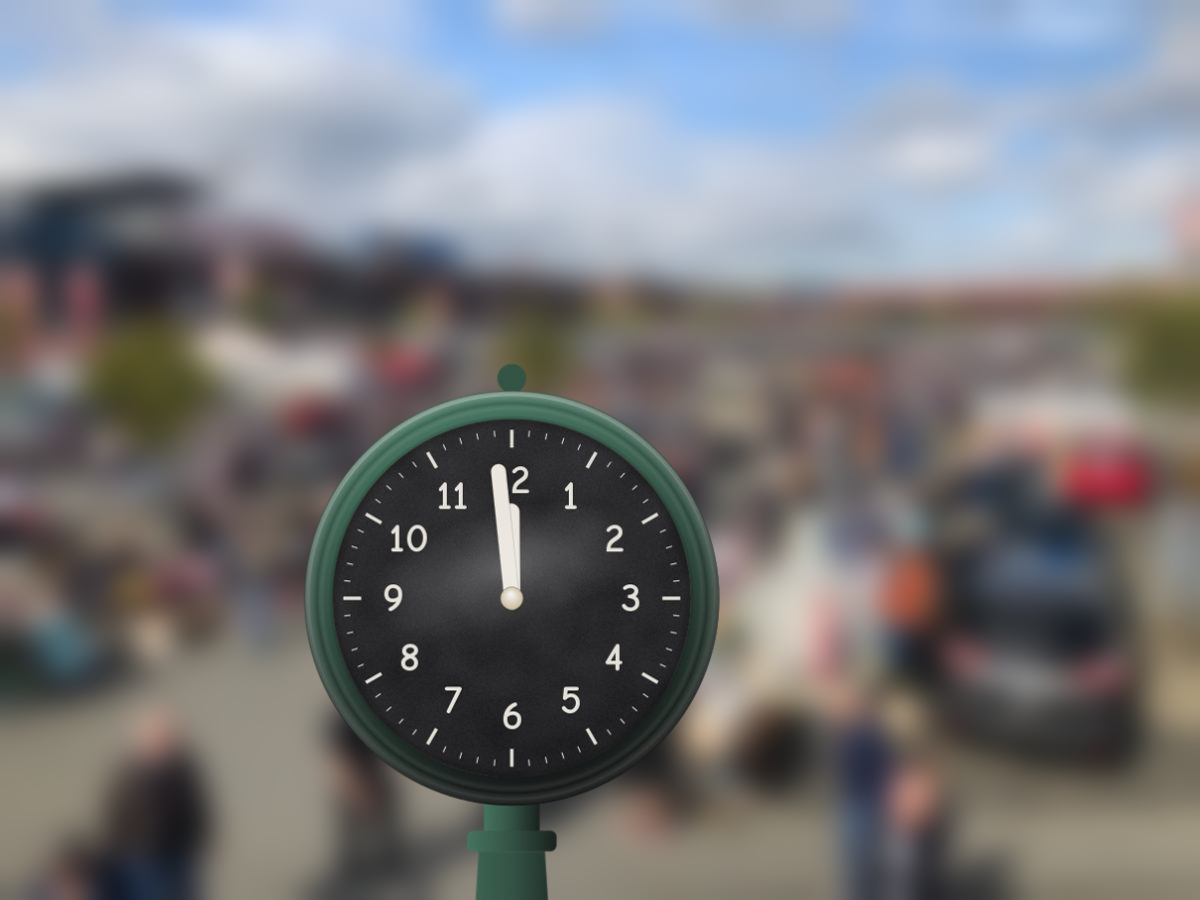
11 h 59 min
